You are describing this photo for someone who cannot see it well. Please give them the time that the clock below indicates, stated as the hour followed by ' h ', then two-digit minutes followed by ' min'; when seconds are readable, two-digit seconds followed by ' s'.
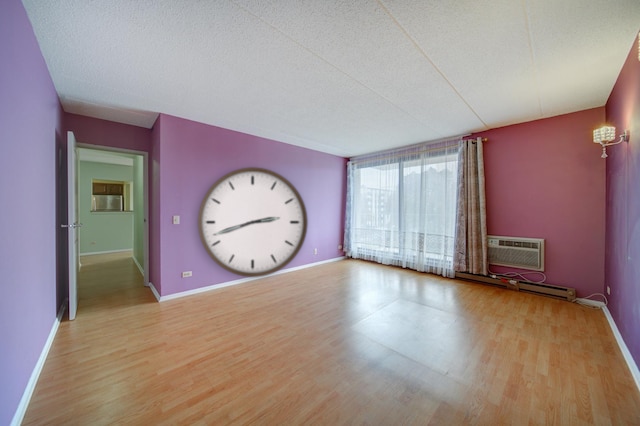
2 h 42 min
